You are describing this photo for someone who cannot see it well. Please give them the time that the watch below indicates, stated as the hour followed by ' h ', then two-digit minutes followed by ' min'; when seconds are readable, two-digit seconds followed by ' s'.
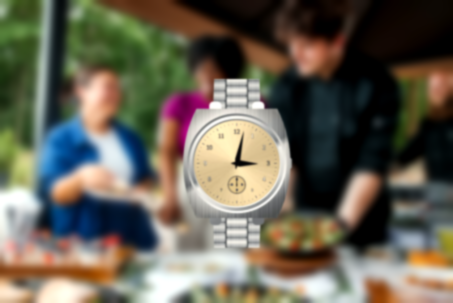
3 h 02 min
